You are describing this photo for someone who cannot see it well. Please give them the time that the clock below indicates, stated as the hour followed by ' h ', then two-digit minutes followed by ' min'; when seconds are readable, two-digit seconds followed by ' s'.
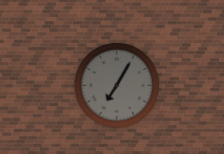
7 h 05 min
